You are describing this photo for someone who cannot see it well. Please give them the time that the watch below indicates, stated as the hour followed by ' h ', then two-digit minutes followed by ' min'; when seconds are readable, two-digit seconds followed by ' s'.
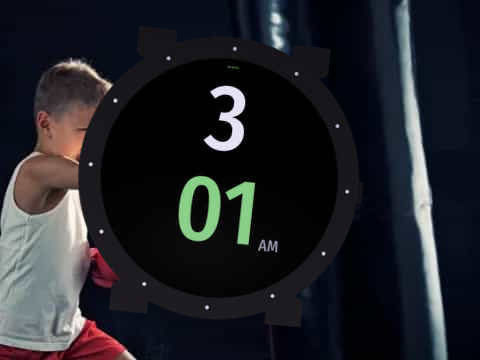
3 h 01 min
